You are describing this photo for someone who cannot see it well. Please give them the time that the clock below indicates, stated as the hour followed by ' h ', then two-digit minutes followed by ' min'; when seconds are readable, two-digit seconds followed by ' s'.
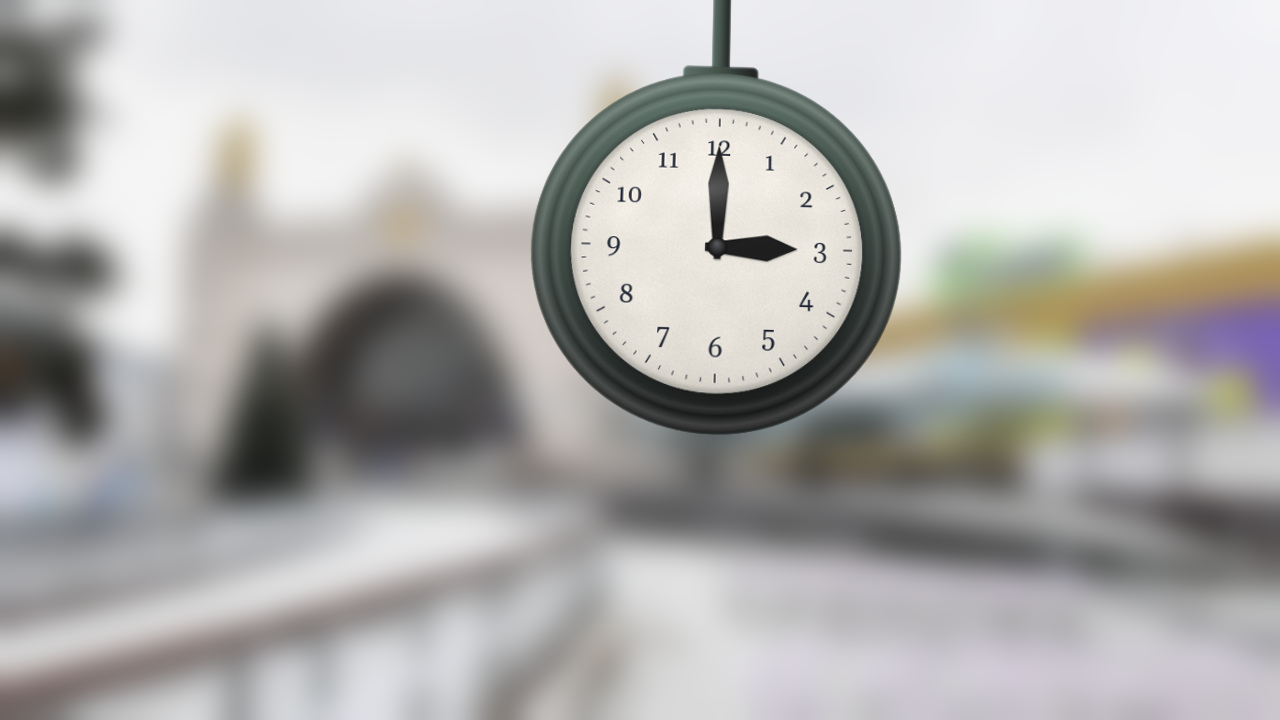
3 h 00 min
